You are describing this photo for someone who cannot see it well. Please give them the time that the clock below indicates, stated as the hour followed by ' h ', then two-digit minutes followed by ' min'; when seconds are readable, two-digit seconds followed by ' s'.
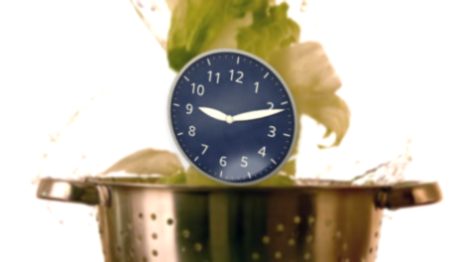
9 h 11 min
